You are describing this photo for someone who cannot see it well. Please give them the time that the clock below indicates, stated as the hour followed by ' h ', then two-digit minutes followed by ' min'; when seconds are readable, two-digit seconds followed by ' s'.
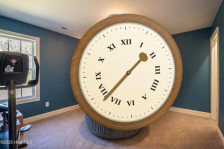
1 h 38 min
